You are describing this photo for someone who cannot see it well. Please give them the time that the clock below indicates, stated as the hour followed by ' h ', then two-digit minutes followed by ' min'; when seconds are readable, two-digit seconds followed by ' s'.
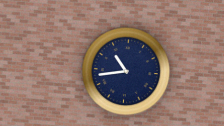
10 h 43 min
